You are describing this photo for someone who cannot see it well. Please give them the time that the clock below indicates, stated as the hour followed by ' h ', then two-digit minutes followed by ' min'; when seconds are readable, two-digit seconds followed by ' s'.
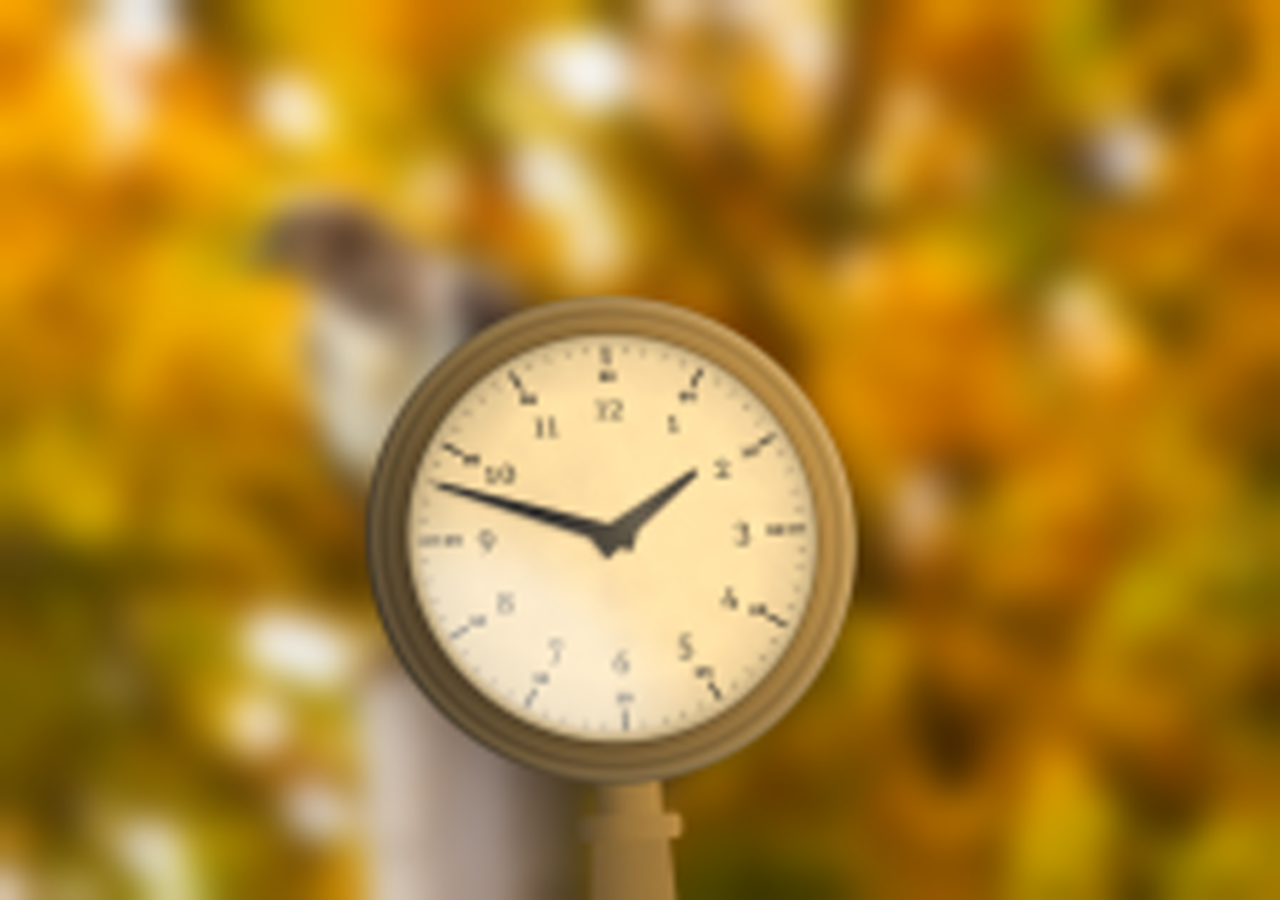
1 h 48 min
